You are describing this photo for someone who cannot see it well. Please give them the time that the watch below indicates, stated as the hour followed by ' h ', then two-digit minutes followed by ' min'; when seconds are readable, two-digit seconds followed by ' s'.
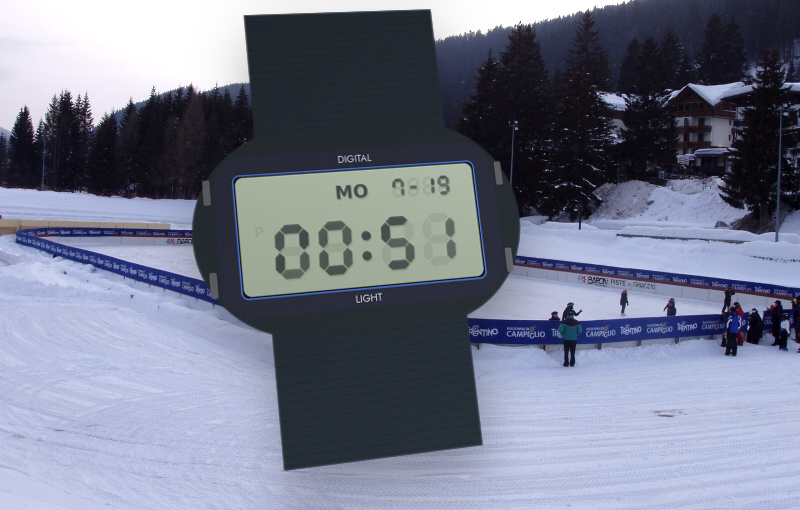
0 h 51 min
